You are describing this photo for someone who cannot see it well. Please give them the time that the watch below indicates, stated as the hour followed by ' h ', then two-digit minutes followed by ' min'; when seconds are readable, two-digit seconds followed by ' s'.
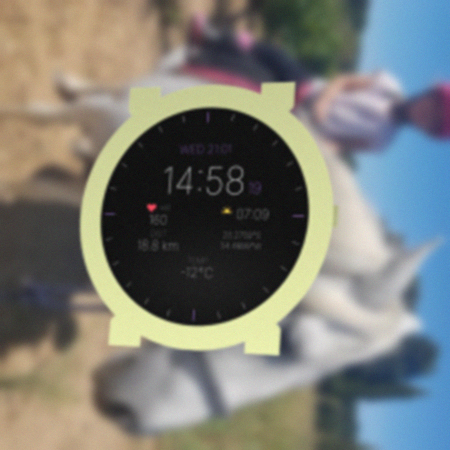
14 h 58 min
